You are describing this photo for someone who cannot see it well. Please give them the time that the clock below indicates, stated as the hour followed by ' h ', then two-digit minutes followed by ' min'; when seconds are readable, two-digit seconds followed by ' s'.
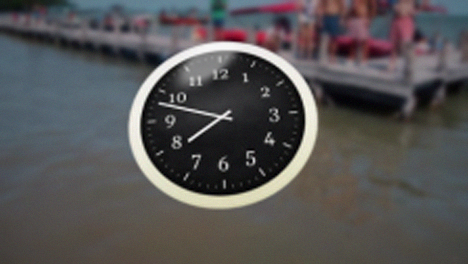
7 h 48 min
